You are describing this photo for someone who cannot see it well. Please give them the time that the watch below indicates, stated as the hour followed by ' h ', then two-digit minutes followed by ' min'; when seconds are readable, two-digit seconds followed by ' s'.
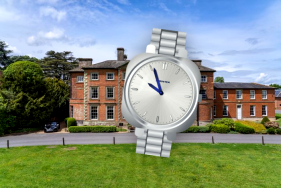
9 h 56 min
